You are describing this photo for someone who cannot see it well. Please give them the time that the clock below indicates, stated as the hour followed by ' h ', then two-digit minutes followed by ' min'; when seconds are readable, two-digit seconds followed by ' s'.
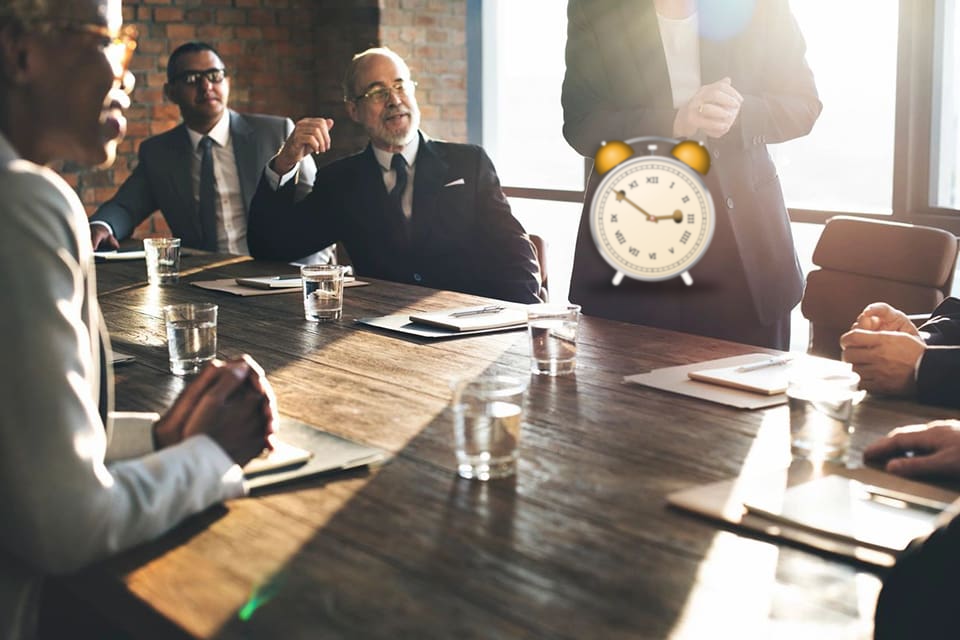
2 h 51 min
